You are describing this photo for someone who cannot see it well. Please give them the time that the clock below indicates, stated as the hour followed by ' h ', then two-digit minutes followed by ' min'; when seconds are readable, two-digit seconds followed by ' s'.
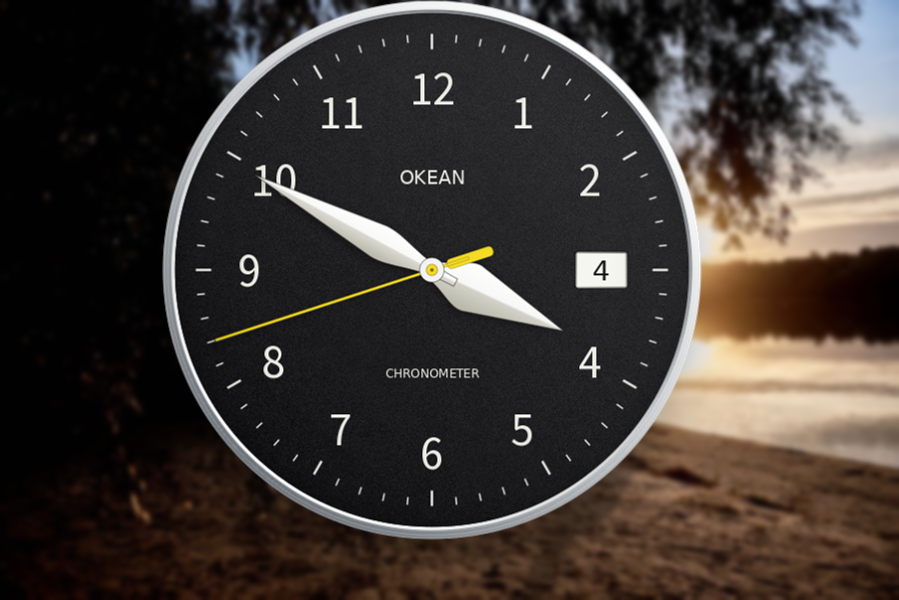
3 h 49 min 42 s
